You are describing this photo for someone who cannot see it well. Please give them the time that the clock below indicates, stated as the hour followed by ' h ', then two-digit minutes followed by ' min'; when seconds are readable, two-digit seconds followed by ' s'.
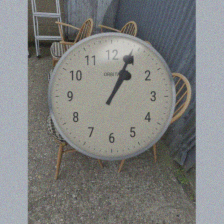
1 h 04 min
